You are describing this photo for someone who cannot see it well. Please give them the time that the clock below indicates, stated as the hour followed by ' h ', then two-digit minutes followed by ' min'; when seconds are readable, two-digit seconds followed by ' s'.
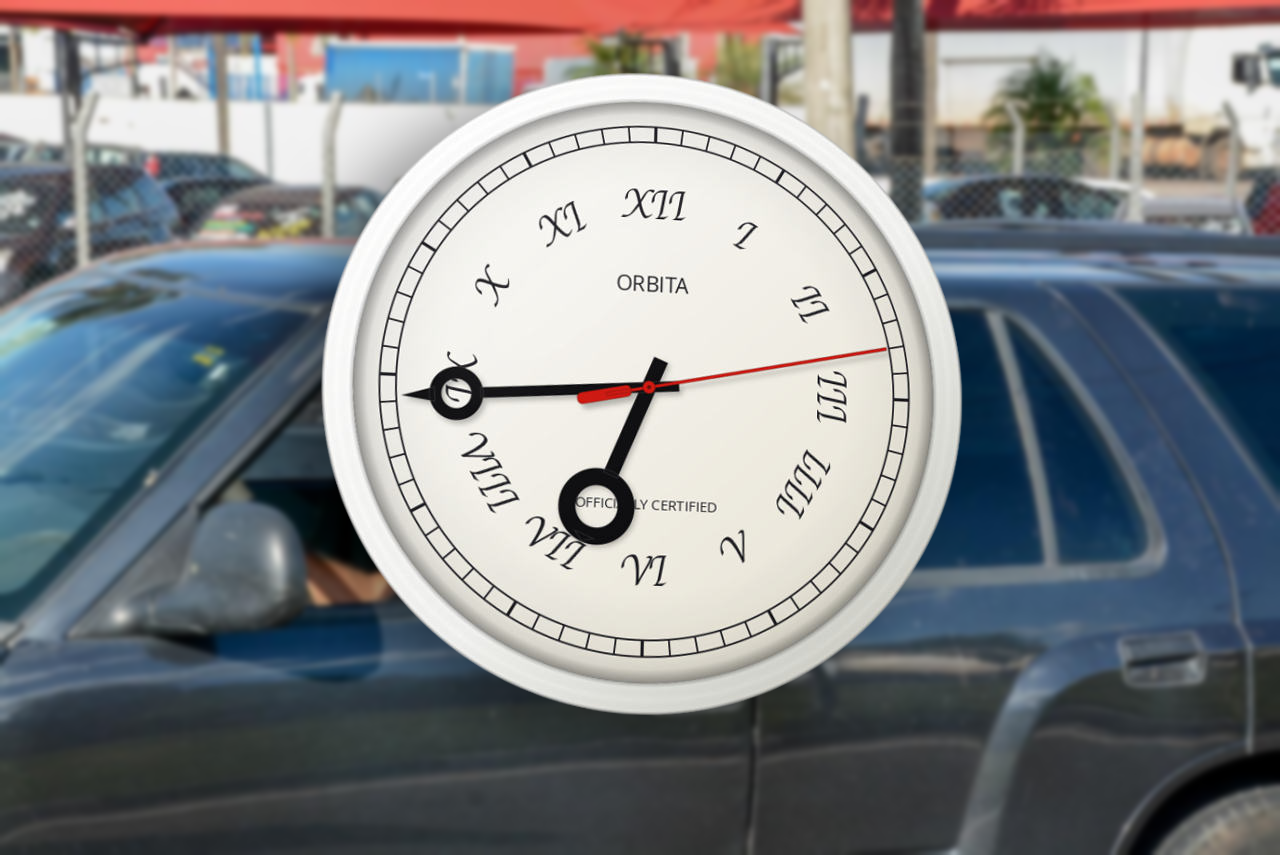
6 h 44 min 13 s
